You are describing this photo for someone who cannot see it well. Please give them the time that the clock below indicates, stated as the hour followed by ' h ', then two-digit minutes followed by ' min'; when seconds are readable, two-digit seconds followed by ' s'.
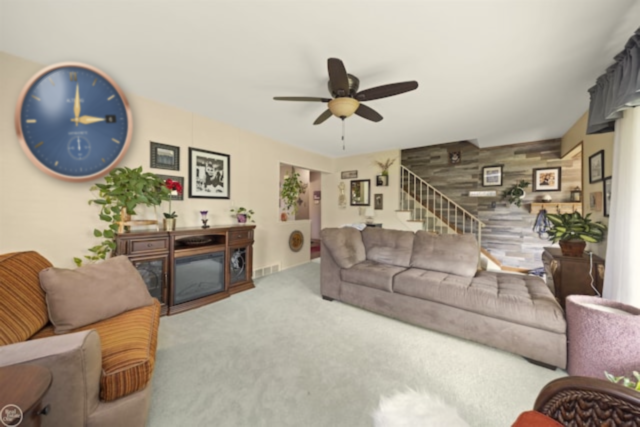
3 h 01 min
